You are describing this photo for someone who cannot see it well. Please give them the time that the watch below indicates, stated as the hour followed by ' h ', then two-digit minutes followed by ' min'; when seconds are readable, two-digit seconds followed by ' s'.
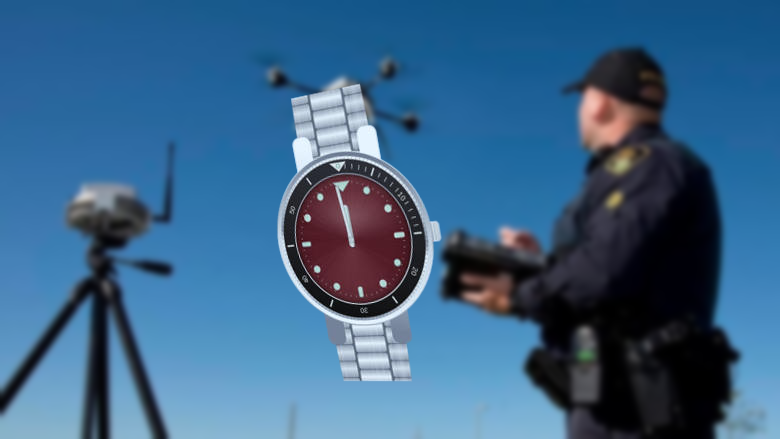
11 h 59 min
